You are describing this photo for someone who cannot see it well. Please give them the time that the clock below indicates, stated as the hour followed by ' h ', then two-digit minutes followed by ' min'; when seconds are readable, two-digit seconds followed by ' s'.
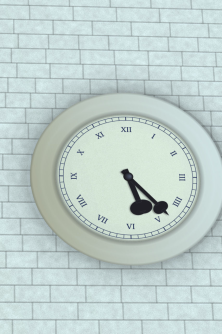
5 h 23 min
